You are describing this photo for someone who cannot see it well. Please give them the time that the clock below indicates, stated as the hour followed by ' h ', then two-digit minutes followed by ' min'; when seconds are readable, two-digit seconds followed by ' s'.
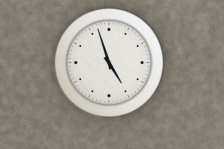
4 h 57 min
